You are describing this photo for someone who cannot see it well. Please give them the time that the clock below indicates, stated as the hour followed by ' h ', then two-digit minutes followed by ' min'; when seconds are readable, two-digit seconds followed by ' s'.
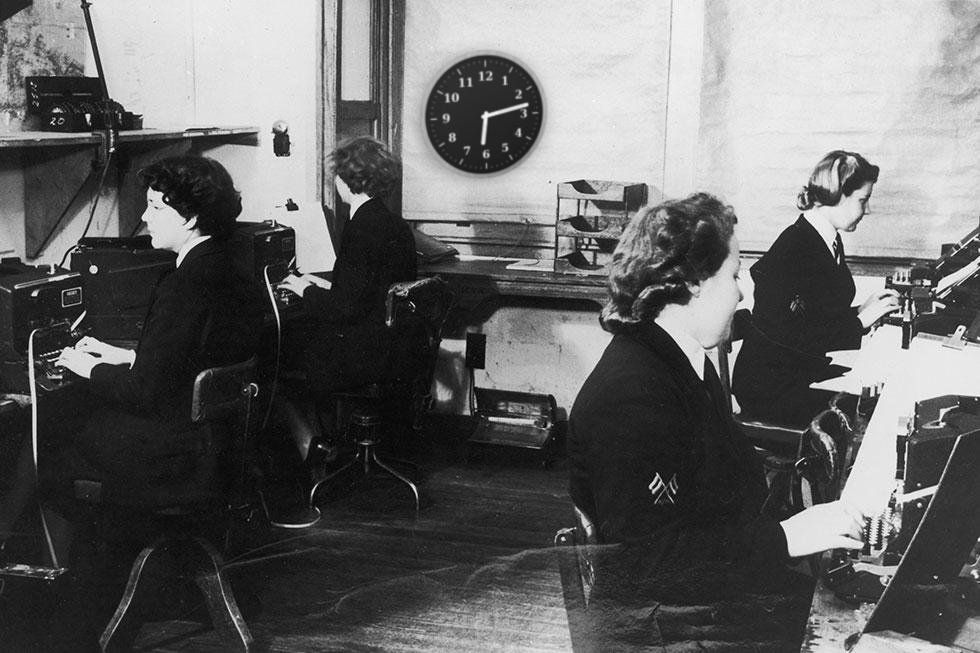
6 h 13 min
